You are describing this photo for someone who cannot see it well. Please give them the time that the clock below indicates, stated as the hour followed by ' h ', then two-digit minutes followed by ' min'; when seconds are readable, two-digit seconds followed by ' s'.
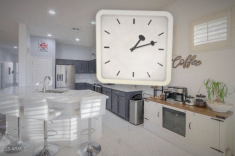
1 h 12 min
